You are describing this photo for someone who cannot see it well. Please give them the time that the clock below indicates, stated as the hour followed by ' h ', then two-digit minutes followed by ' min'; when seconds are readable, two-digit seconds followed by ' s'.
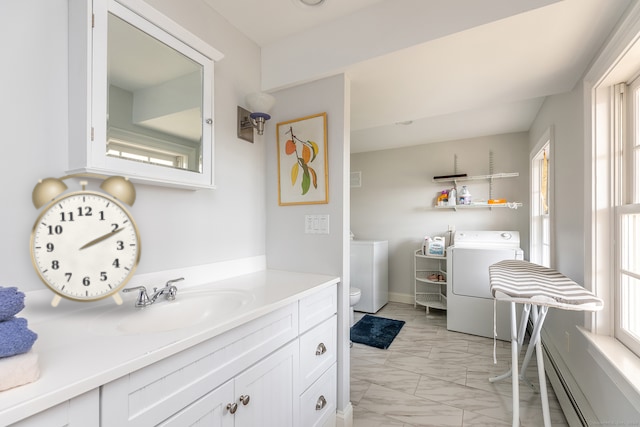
2 h 11 min
